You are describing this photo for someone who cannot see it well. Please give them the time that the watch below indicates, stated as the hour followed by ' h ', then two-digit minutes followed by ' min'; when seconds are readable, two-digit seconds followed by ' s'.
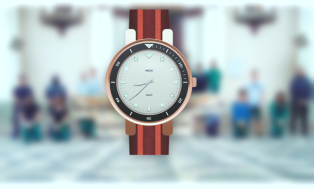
8 h 38 min
